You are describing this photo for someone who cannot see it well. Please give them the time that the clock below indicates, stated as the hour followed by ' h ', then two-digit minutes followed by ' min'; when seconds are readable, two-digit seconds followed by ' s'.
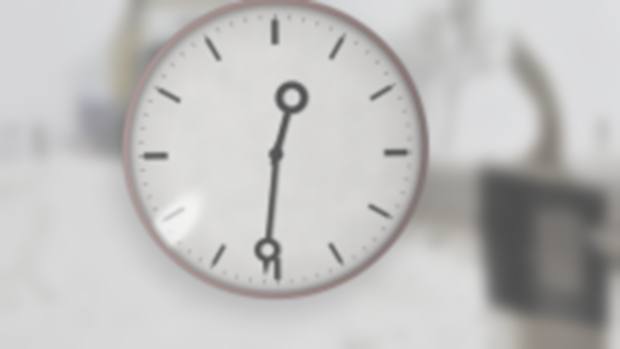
12 h 31 min
